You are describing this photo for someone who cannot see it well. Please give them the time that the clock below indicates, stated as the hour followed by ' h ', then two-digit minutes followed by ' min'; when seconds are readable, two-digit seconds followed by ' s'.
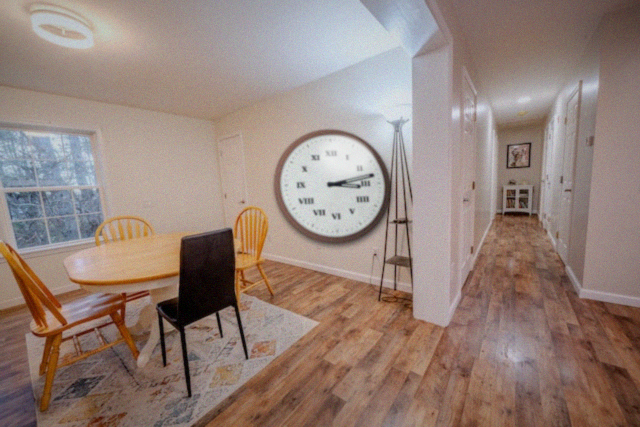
3 h 13 min
